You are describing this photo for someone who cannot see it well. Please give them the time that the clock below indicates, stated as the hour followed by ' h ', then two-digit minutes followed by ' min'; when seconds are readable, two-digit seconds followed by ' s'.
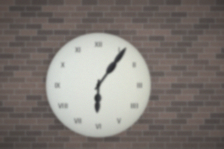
6 h 06 min
